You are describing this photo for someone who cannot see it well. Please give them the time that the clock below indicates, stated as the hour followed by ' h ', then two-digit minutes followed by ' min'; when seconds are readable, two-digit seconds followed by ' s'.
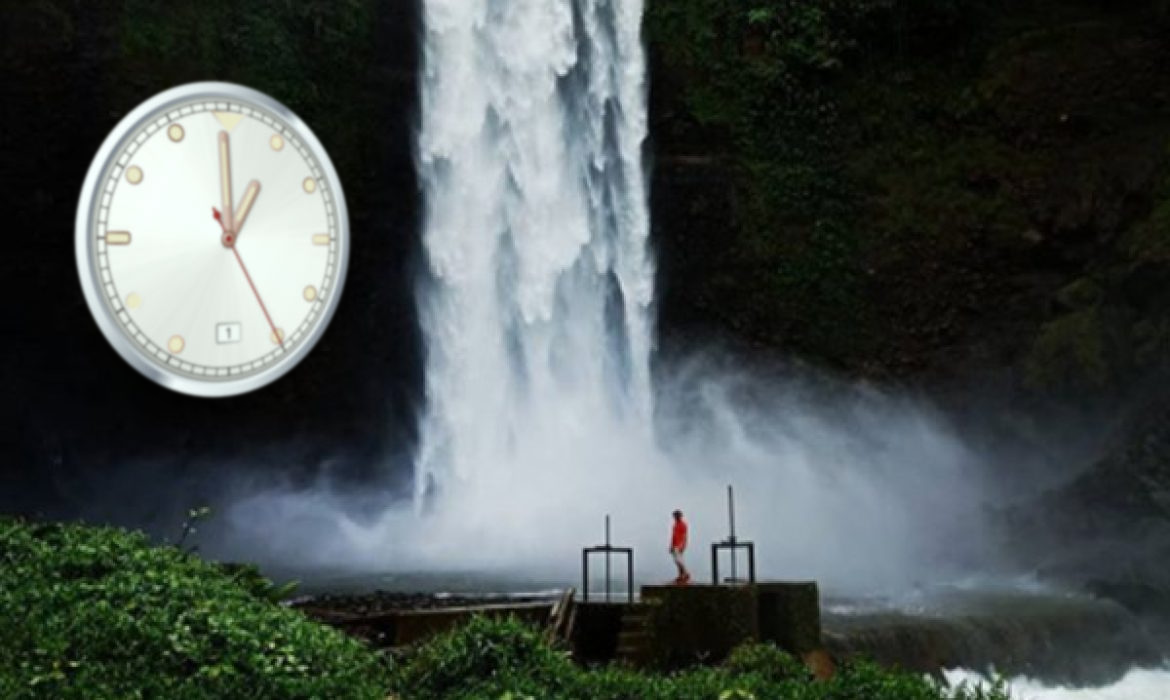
12 h 59 min 25 s
